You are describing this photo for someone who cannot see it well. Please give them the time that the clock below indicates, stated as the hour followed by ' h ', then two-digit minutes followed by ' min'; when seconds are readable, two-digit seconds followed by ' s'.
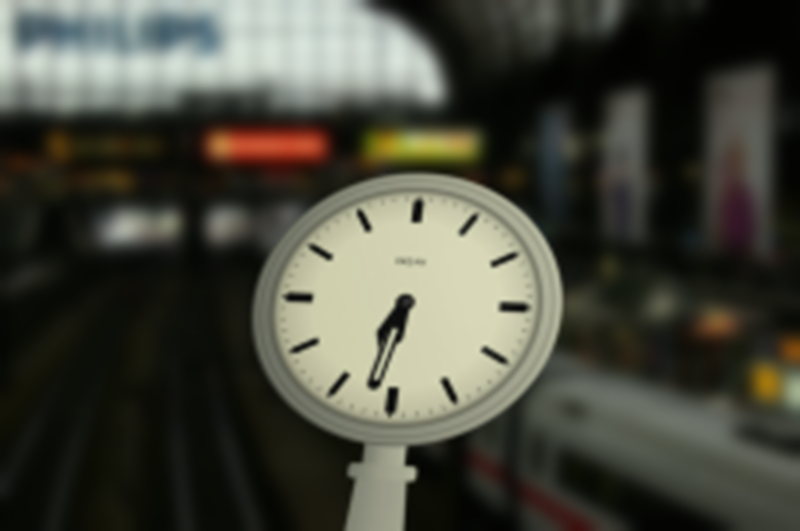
6 h 32 min
